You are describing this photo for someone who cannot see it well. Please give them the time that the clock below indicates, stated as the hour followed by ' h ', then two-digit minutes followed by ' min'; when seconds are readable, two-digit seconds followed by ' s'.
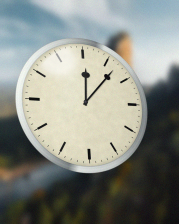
12 h 07 min
